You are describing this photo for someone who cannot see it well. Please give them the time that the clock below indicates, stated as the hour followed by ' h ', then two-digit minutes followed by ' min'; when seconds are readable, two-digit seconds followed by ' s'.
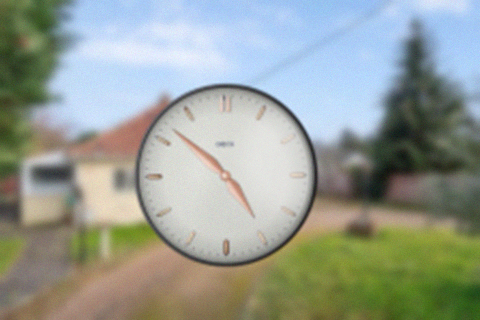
4 h 52 min
